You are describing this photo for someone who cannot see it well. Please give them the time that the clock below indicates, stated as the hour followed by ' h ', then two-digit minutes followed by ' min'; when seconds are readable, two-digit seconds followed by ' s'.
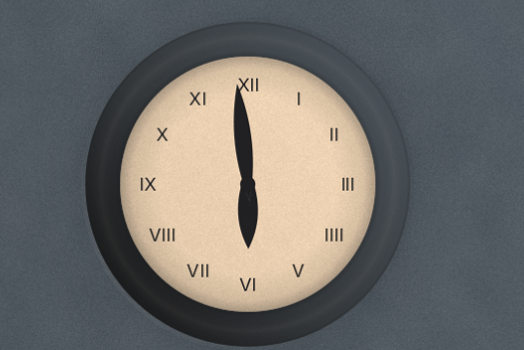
5 h 59 min
